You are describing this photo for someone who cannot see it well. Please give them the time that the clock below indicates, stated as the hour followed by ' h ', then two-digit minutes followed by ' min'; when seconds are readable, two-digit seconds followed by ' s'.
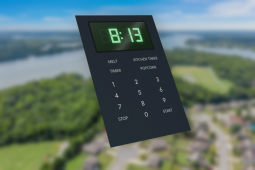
8 h 13 min
